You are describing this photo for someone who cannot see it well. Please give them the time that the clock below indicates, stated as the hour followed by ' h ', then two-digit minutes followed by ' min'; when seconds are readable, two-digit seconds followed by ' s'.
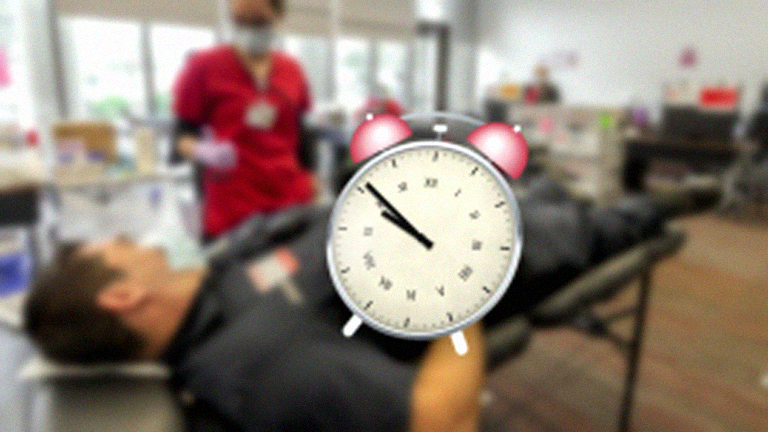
9 h 51 min
